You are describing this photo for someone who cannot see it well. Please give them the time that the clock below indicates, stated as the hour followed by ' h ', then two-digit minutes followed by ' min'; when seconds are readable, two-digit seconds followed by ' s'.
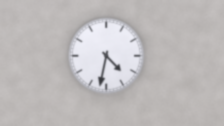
4 h 32 min
